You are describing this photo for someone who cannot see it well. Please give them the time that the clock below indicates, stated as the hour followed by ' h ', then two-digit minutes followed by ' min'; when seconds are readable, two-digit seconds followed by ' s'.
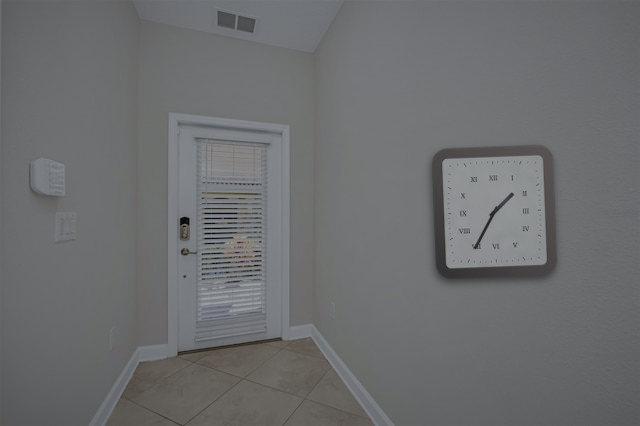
1 h 35 min
